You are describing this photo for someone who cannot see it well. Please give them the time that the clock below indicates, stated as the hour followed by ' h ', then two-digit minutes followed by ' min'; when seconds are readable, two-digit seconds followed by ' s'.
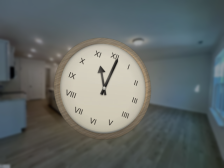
11 h 01 min
